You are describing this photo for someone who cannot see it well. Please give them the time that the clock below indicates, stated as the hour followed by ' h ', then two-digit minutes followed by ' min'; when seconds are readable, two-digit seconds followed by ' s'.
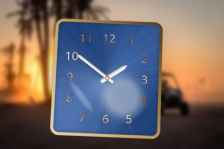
1 h 51 min
